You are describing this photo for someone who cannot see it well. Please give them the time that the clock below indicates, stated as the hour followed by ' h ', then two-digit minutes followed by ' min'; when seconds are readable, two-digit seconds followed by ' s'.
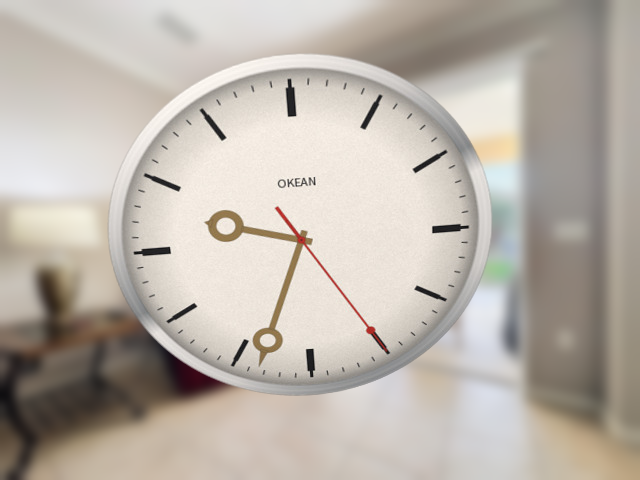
9 h 33 min 25 s
